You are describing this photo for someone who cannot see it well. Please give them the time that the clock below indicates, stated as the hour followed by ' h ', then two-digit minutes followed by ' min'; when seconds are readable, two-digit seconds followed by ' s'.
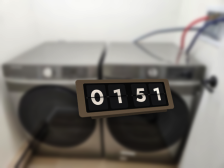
1 h 51 min
